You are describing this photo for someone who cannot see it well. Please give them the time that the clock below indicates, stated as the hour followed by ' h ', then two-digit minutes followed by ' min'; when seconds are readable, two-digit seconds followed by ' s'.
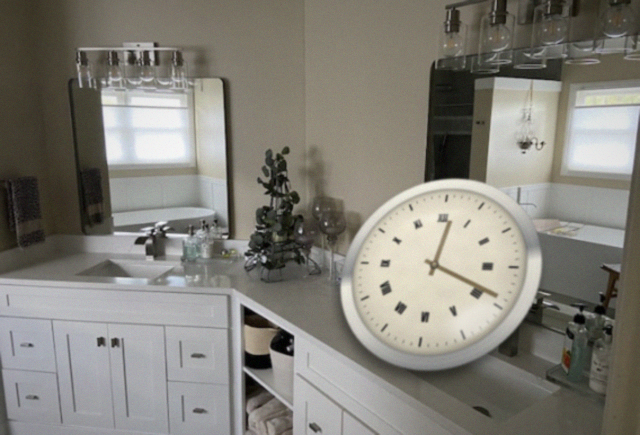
12 h 19 min
